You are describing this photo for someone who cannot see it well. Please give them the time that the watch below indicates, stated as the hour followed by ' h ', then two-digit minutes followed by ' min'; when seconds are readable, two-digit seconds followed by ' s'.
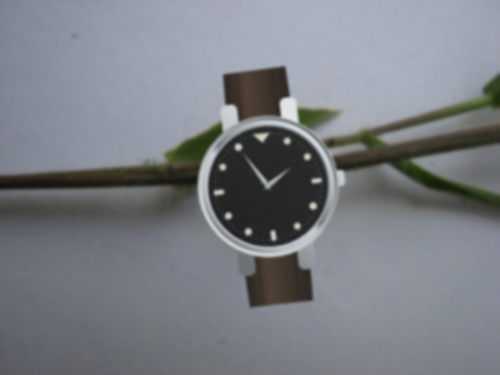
1 h 55 min
